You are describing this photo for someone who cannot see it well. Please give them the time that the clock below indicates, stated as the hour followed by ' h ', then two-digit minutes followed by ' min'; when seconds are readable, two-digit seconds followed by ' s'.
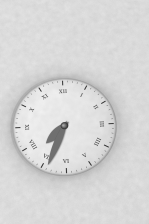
7 h 34 min
